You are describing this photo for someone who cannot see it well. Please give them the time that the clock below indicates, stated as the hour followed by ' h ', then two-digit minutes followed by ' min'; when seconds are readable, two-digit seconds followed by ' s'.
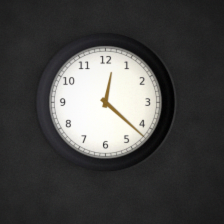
12 h 22 min
